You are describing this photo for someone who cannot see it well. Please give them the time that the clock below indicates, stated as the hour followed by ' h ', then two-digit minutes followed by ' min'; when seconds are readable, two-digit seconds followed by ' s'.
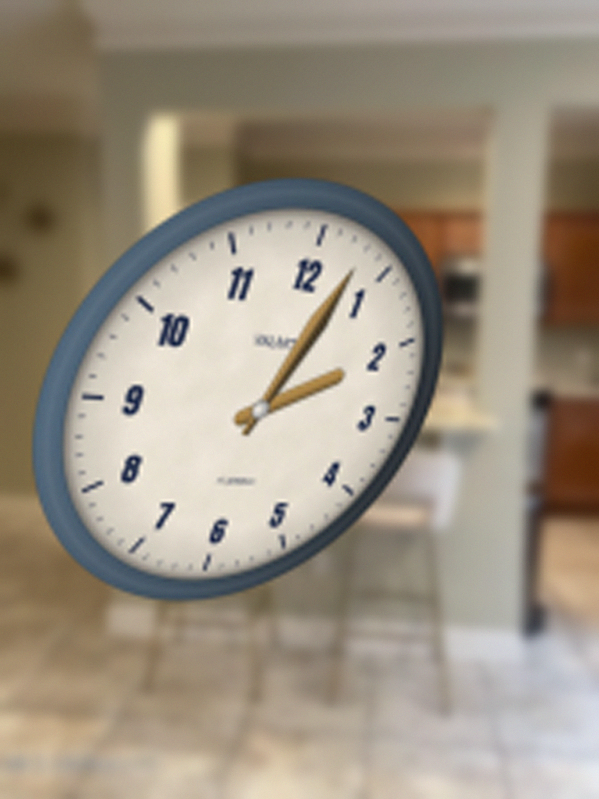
2 h 03 min
